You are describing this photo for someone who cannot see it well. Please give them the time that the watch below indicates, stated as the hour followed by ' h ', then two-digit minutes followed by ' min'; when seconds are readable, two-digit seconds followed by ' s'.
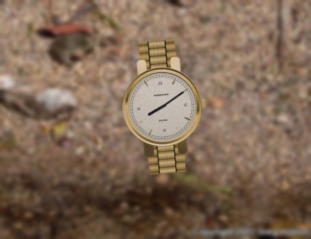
8 h 10 min
